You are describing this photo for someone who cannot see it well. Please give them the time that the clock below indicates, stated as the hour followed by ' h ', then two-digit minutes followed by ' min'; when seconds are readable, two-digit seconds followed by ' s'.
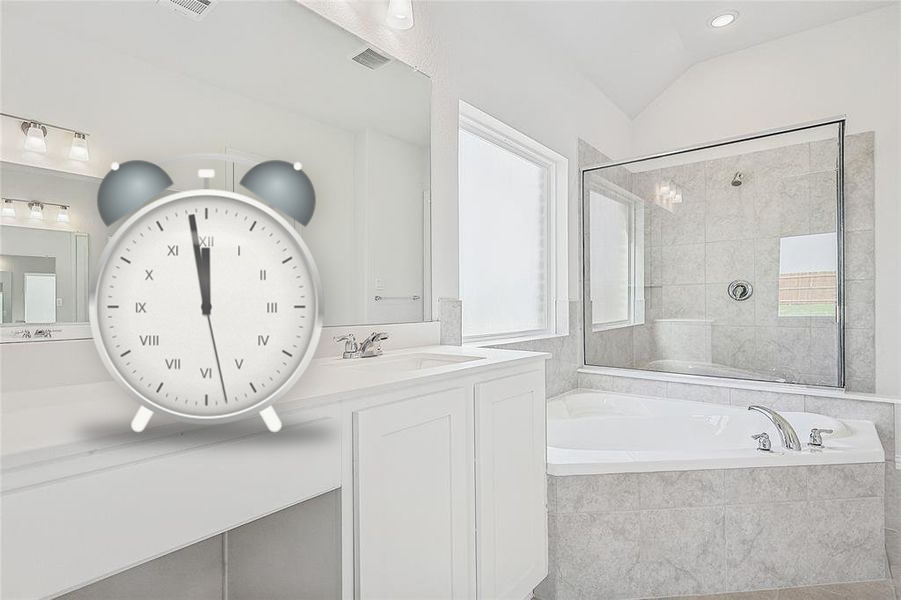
11 h 58 min 28 s
